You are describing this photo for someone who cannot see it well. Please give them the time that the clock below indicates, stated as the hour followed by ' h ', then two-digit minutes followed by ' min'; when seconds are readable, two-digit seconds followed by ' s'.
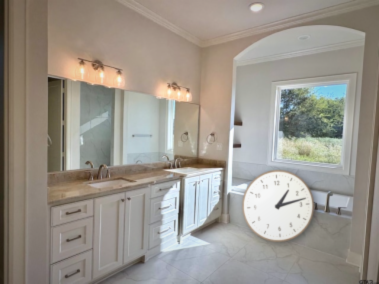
1 h 13 min
